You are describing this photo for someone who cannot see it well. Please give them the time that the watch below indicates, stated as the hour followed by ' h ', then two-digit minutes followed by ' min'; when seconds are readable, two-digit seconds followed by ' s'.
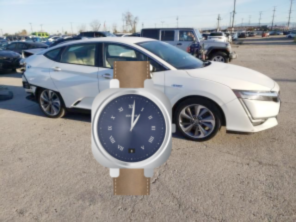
1 h 01 min
